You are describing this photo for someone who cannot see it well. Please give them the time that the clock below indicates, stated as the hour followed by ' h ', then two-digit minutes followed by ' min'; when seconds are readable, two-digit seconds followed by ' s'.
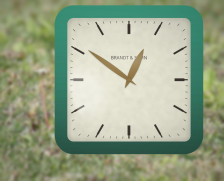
12 h 51 min
